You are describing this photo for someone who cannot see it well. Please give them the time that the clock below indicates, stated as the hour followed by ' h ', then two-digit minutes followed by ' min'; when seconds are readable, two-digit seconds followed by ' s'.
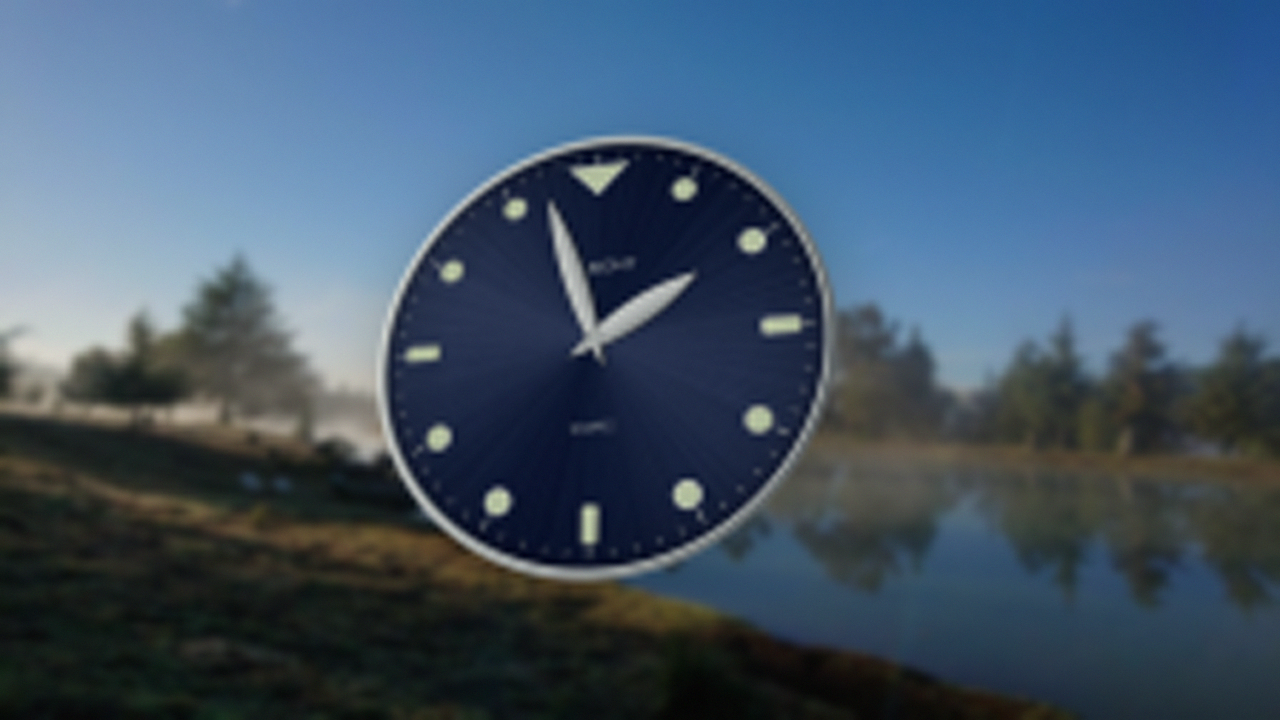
1 h 57 min
